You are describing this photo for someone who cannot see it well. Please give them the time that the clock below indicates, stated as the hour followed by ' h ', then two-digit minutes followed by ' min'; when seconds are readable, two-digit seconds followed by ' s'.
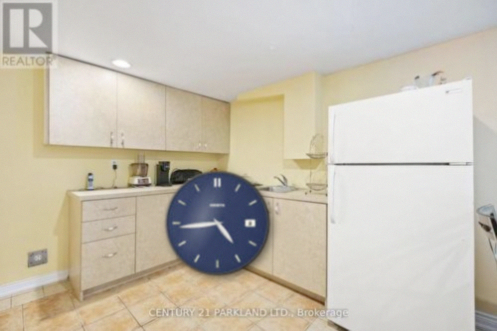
4 h 44 min
